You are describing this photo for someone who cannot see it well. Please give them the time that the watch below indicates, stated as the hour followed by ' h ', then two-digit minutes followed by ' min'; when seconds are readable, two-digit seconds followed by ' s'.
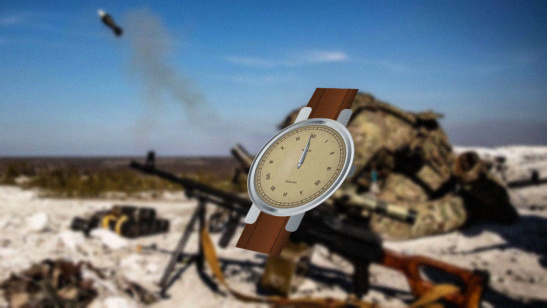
11 h 59 min
